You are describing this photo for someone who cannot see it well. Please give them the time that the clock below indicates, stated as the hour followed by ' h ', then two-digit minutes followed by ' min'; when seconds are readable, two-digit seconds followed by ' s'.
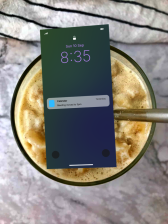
8 h 35 min
